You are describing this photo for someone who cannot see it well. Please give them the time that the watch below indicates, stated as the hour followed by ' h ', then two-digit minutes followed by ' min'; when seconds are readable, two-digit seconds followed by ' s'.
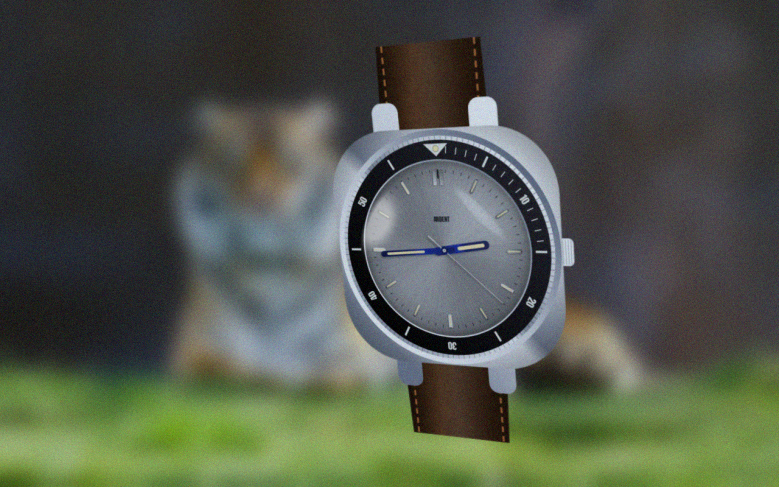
2 h 44 min 22 s
